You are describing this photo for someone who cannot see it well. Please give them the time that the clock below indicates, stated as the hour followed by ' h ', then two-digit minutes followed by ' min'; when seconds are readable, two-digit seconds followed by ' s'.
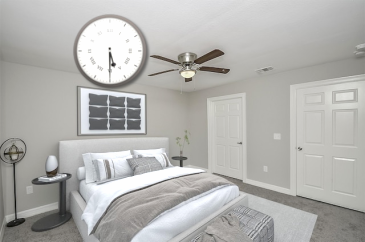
5 h 30 min
